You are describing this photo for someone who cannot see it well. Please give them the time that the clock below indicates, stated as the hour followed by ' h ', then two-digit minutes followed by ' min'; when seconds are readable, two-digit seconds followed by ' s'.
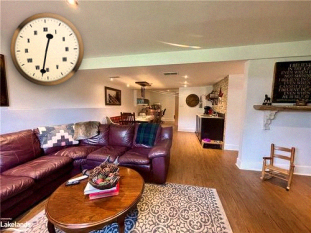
12 h 32 min
